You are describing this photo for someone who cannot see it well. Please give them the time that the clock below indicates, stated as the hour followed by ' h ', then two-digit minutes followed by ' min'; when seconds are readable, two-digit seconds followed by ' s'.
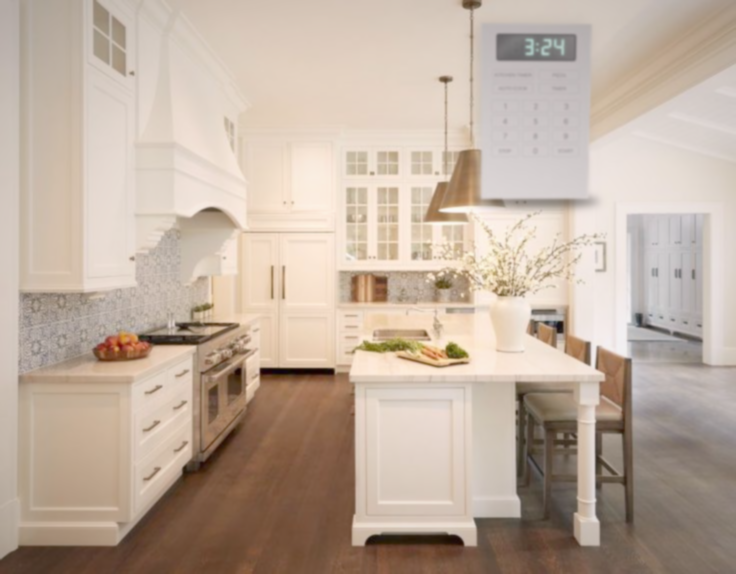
3 h 24 min
